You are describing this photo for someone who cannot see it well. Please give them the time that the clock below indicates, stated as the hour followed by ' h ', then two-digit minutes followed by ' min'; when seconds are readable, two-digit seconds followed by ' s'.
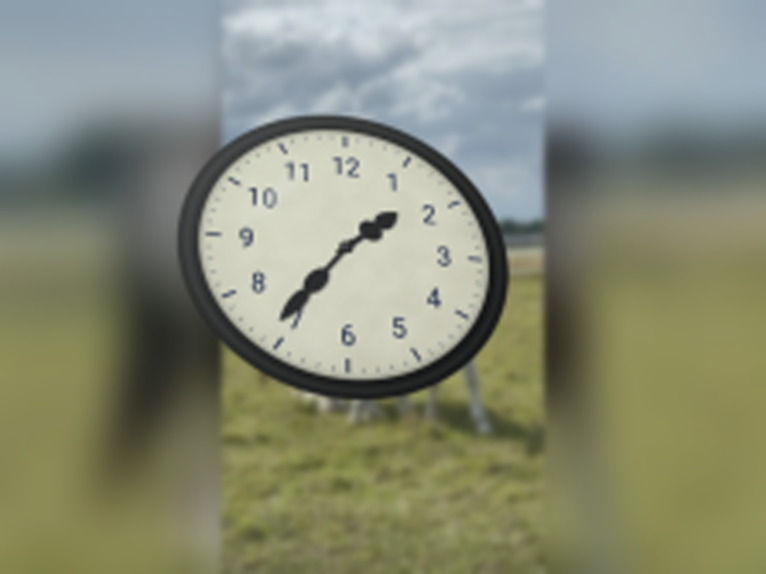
1 h 36 min
